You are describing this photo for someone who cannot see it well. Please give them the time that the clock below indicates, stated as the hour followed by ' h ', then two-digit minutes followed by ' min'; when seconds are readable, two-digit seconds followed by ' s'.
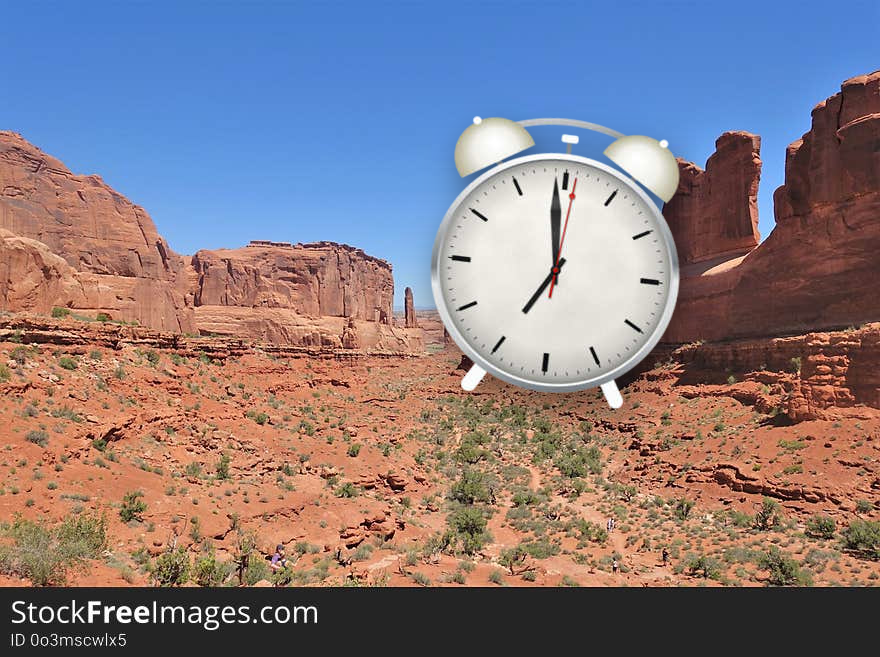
6 h 59 min 01 s
